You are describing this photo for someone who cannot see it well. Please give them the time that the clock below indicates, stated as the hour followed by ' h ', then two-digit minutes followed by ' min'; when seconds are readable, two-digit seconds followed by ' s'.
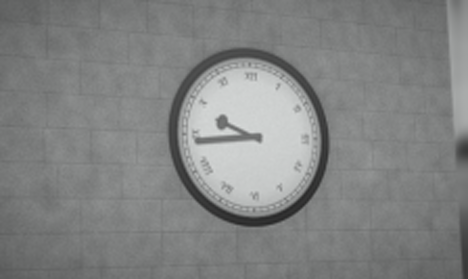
9 h 44 min
